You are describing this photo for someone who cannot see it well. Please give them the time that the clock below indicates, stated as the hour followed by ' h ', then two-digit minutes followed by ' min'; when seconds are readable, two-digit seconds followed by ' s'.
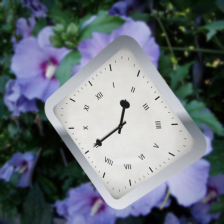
1 h 45 min
